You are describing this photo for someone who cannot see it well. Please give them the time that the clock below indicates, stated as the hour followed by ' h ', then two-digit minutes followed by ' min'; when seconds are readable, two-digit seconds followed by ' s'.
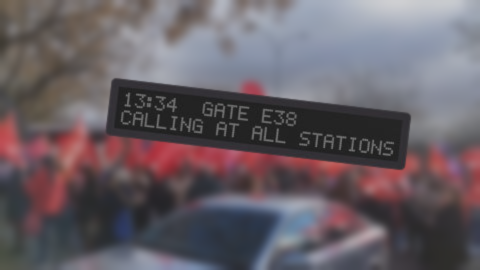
13 h 34 min
